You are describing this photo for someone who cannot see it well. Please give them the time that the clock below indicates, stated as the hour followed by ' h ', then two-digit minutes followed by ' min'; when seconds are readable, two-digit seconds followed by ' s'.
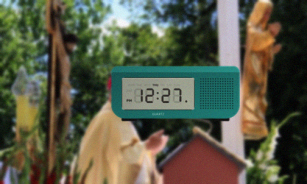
12 h 27 min
